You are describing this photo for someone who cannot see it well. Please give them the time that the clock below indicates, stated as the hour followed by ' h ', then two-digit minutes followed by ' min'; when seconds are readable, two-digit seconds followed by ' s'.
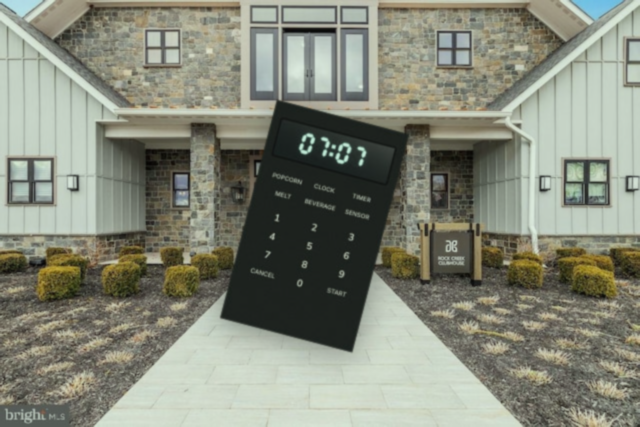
7 h 07 min
